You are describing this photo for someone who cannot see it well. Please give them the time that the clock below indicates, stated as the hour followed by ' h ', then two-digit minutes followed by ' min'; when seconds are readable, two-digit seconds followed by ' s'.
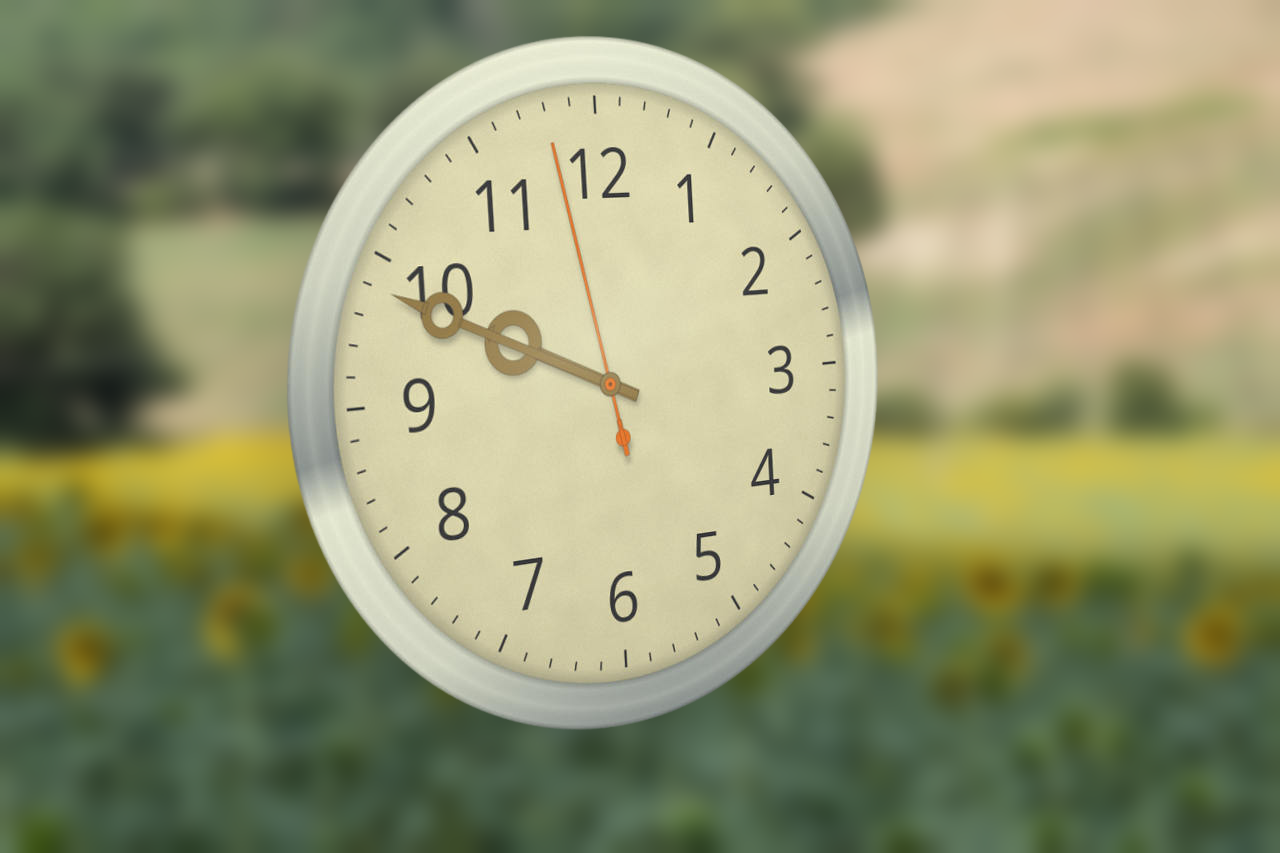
9 h 48 min 58 s
